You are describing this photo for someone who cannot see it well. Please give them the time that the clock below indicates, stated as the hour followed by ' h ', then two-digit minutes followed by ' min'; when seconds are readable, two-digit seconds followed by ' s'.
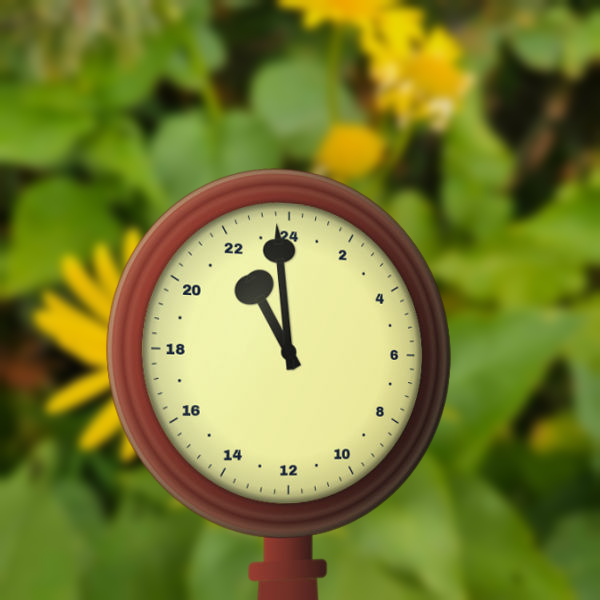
21 h 59 min
